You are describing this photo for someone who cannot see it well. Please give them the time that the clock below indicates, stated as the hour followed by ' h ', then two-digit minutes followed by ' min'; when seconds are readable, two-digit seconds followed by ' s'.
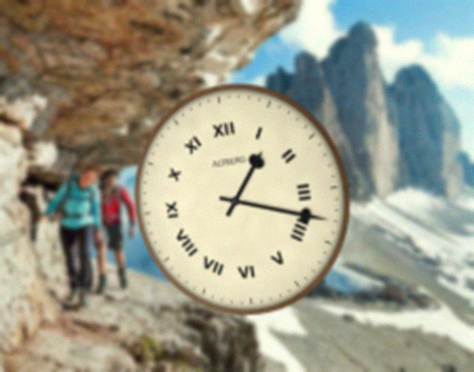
1 h 18 min
